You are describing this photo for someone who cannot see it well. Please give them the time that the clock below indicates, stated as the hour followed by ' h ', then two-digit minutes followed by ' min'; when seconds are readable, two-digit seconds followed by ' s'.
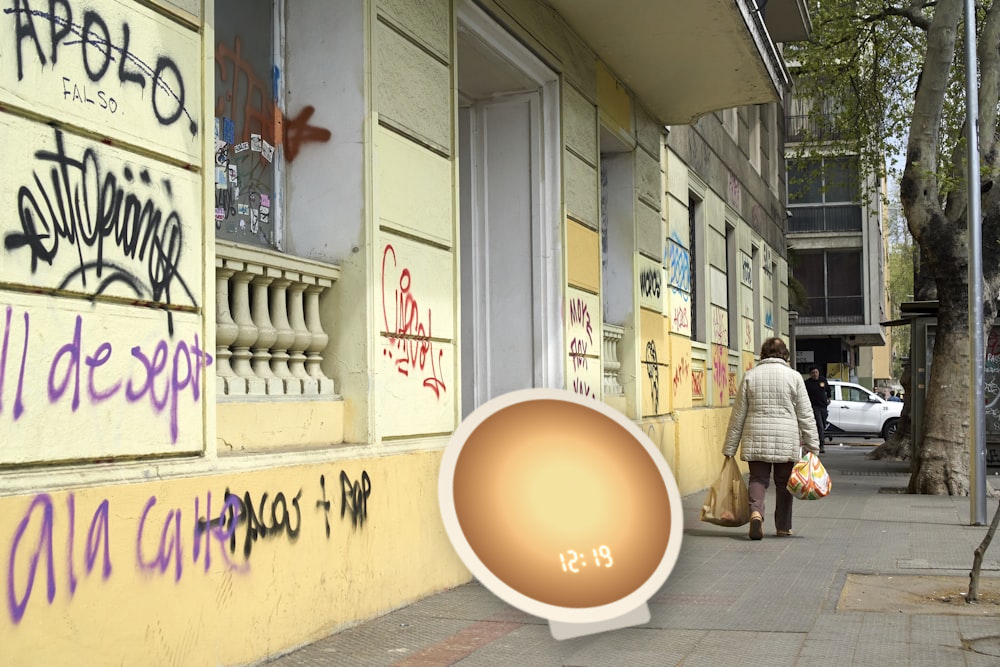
12 h 19 min
